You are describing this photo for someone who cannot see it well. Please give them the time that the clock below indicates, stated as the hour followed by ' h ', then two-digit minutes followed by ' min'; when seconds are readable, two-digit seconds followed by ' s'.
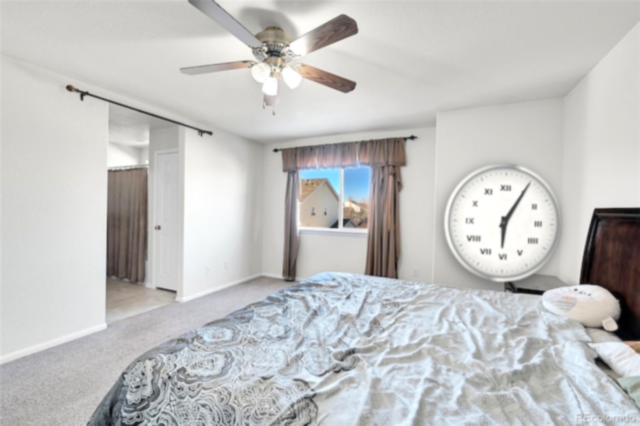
6 h 05 min
